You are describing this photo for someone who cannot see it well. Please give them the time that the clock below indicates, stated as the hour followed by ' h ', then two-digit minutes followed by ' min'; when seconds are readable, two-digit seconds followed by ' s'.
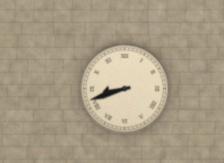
8 h 42 min
